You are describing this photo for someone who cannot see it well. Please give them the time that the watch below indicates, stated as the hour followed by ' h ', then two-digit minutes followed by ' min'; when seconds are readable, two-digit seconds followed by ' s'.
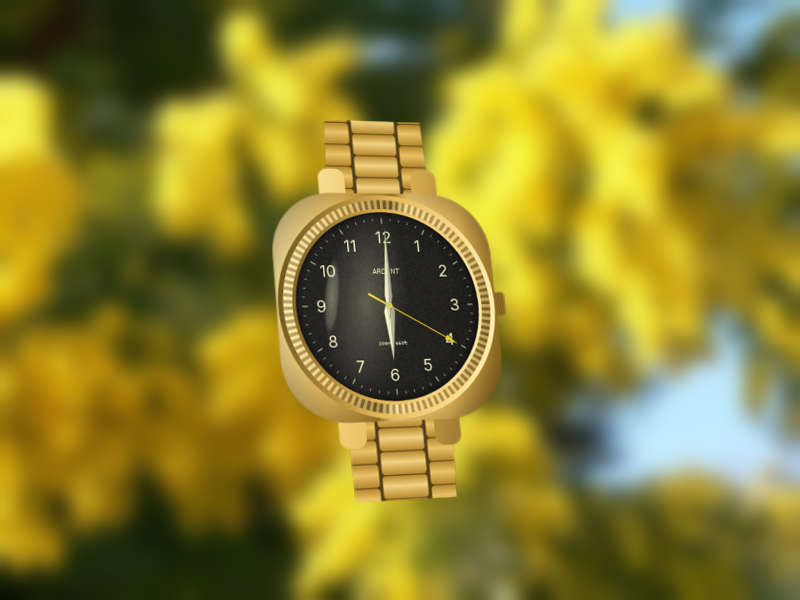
6 h 00 min 20 s
